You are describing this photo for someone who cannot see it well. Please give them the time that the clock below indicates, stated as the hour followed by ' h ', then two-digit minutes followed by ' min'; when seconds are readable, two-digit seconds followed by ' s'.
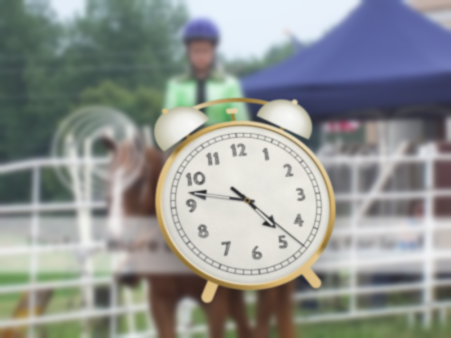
4 h 47 min 23 s
